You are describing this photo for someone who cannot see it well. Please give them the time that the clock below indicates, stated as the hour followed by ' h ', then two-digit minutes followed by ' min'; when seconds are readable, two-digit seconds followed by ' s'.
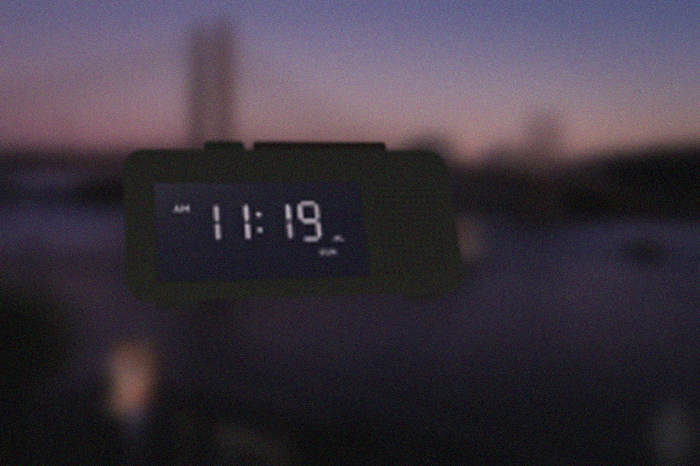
11 h 19 min
